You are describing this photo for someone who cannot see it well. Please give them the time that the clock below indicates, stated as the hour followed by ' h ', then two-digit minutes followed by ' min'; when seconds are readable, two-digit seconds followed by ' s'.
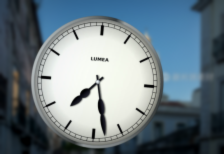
7 h 28 min
